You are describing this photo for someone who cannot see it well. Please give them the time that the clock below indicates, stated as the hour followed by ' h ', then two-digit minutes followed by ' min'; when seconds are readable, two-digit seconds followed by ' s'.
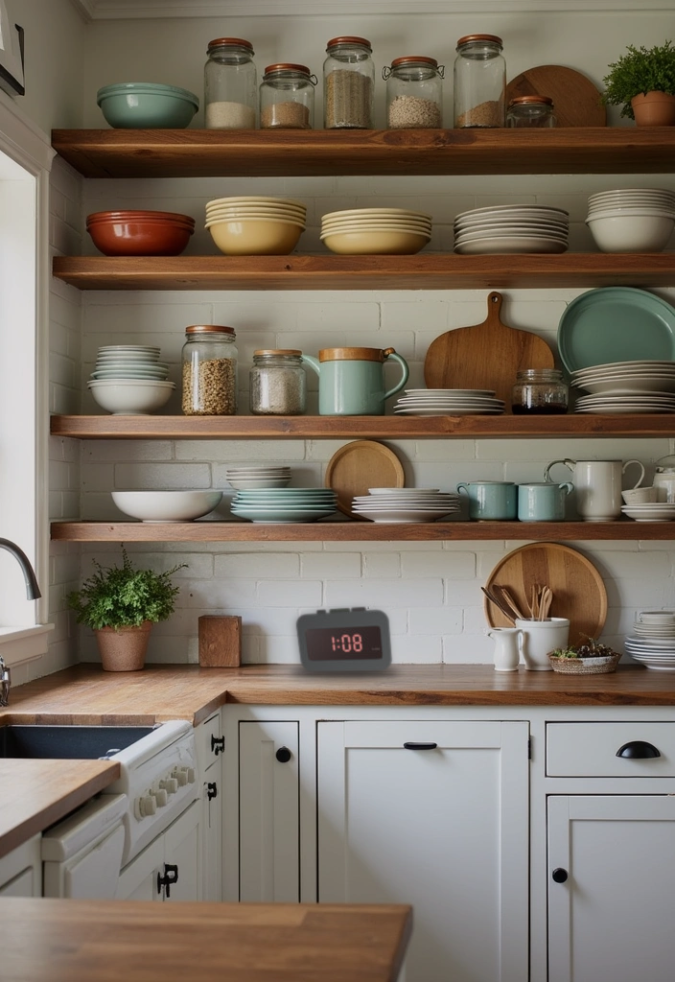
1 h 08 min
